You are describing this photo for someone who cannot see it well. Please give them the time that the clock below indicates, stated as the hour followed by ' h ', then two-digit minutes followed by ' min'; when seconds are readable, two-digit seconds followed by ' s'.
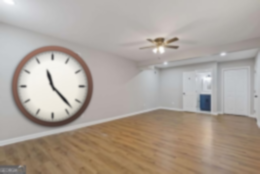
11 h 23 min
